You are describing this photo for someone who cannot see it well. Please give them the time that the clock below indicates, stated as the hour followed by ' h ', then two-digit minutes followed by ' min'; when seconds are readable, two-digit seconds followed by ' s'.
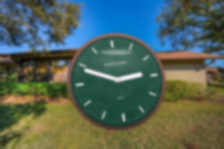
2 h 49 min
